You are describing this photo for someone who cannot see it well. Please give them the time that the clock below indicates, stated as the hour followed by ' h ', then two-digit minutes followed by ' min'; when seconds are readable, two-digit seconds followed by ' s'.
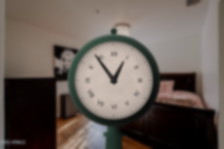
12 h 54 min
